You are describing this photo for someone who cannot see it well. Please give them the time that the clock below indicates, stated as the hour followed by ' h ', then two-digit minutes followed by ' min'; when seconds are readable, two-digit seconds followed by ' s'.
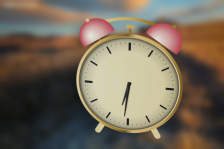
6 h 31 min
